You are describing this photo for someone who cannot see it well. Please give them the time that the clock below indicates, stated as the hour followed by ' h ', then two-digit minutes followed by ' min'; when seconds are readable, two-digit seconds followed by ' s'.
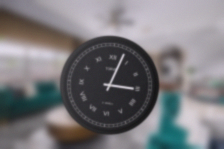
3 h 03 min
